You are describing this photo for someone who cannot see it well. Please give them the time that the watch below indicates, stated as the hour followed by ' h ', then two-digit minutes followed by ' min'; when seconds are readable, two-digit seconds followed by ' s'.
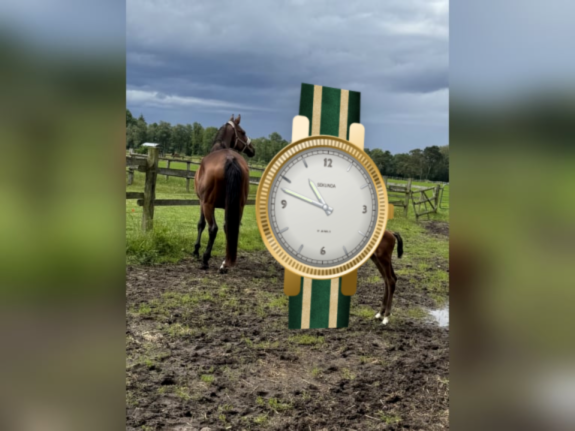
10 h 48 min
